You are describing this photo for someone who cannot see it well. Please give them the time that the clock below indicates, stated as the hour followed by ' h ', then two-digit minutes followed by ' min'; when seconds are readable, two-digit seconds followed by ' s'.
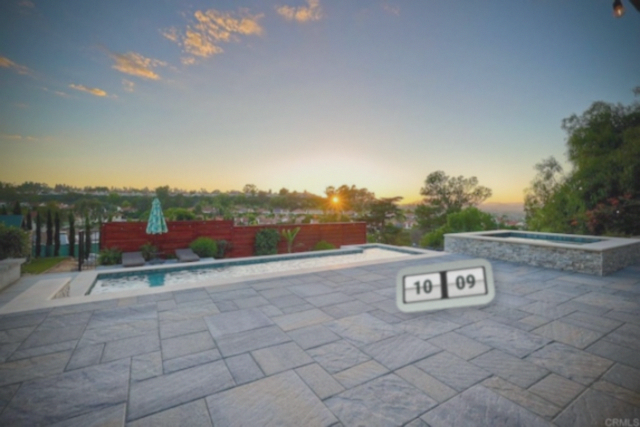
10 h 09 min
